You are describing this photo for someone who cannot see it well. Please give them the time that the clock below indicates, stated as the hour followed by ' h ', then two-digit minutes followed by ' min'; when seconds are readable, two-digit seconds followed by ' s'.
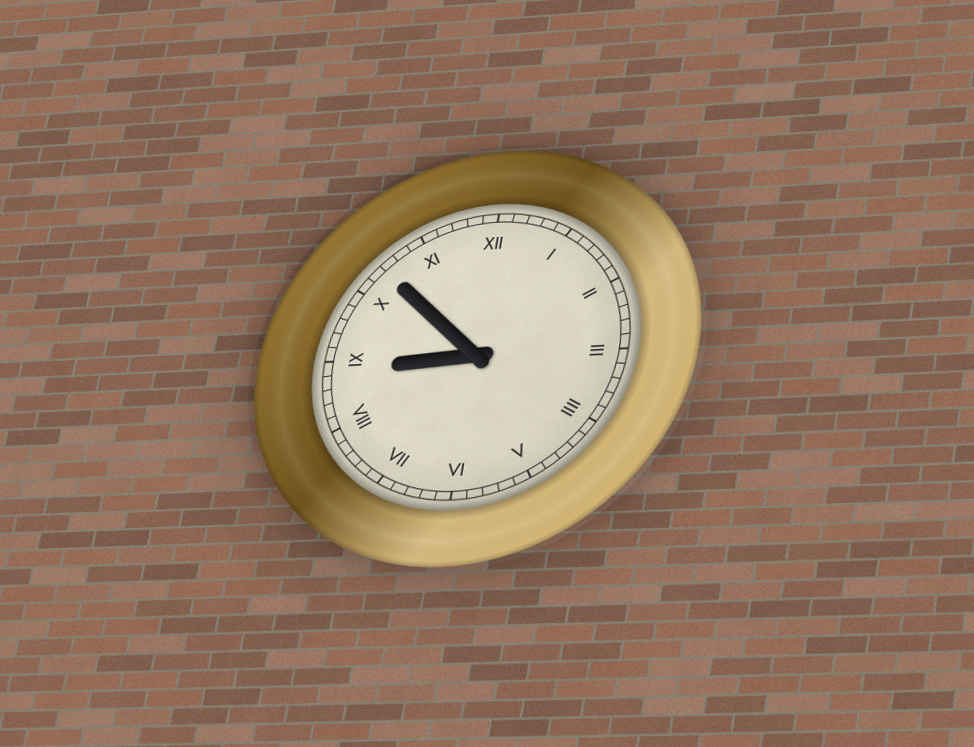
8 h 52 min
